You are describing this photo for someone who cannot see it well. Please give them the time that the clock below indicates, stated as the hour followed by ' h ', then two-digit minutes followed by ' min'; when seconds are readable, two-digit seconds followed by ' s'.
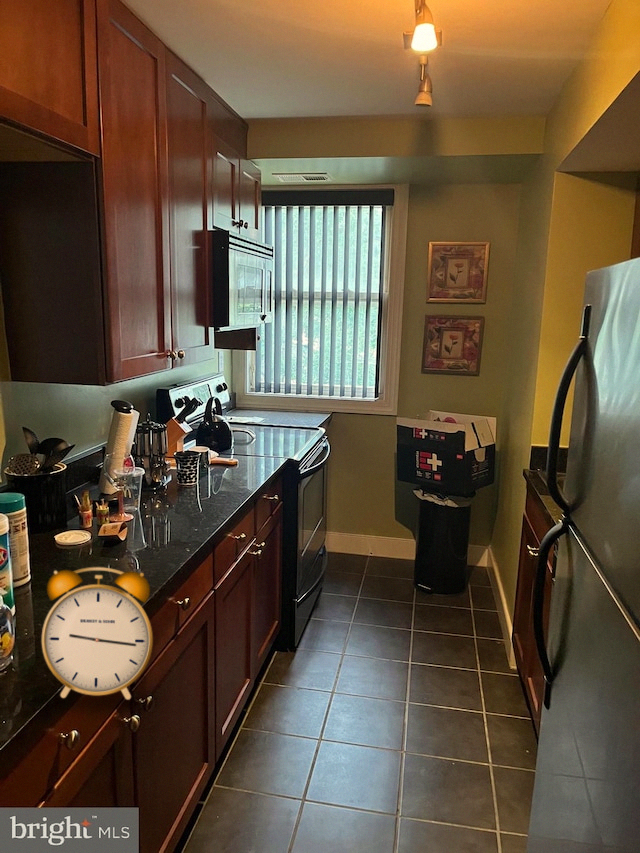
9 h 16 min
